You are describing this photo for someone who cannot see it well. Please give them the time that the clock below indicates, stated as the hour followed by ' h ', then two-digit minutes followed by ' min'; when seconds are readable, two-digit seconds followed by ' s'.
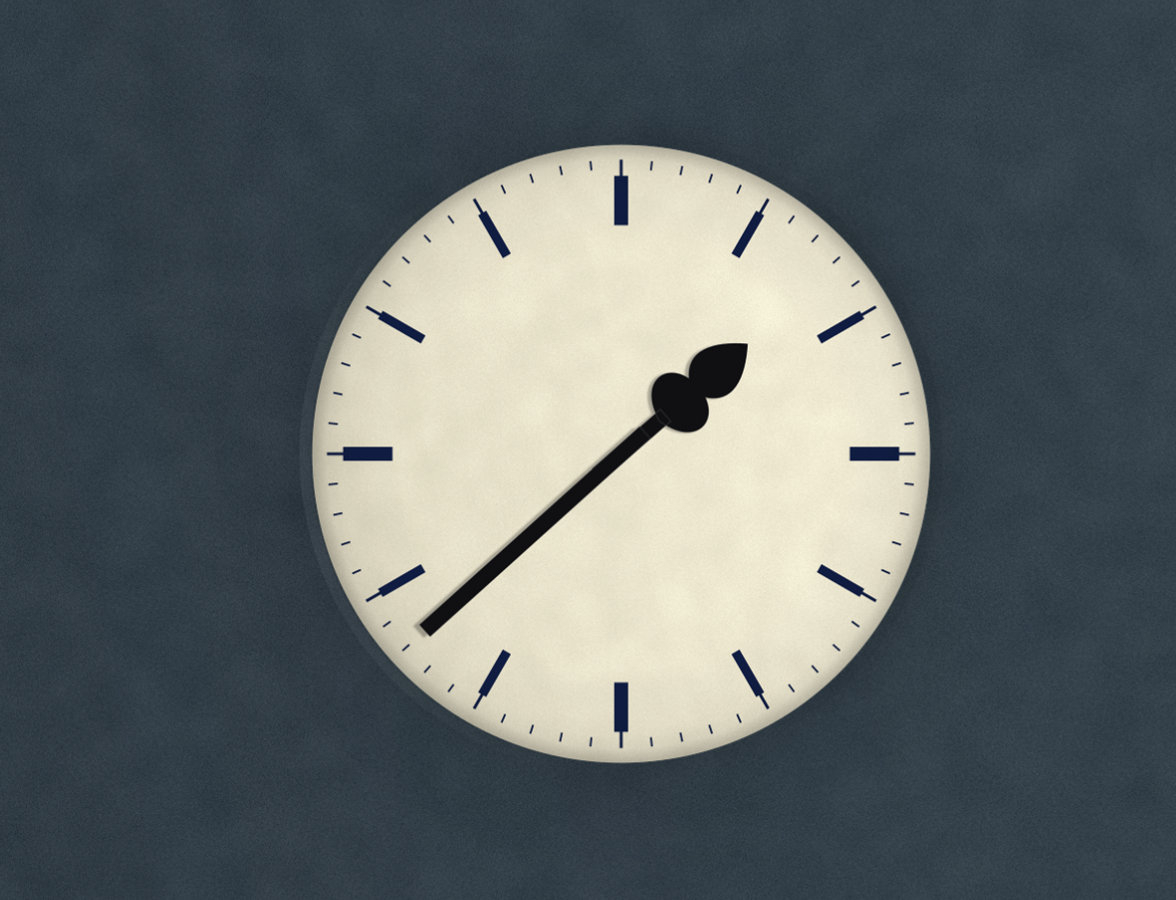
1 h 38 min
